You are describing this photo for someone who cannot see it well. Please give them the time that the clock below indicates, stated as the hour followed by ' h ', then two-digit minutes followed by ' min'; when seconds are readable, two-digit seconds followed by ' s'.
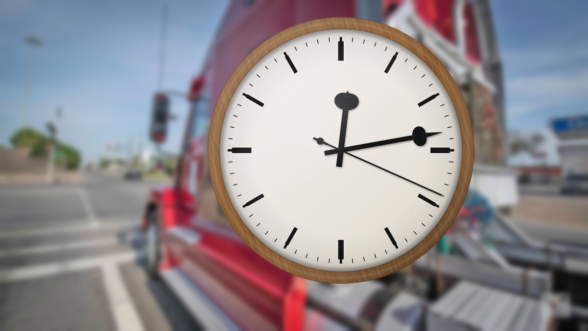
12 h 13 min 19 s
